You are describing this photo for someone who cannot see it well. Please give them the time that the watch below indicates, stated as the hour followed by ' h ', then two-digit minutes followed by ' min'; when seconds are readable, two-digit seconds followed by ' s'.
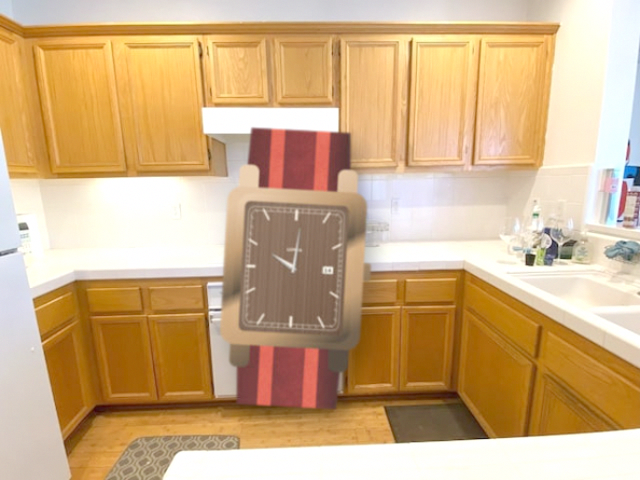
10 h 01 min
